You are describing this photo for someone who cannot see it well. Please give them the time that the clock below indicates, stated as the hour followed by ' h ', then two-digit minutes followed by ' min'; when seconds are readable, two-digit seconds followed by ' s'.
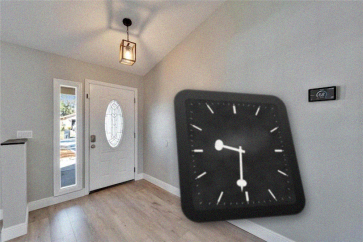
9 h 31 min
